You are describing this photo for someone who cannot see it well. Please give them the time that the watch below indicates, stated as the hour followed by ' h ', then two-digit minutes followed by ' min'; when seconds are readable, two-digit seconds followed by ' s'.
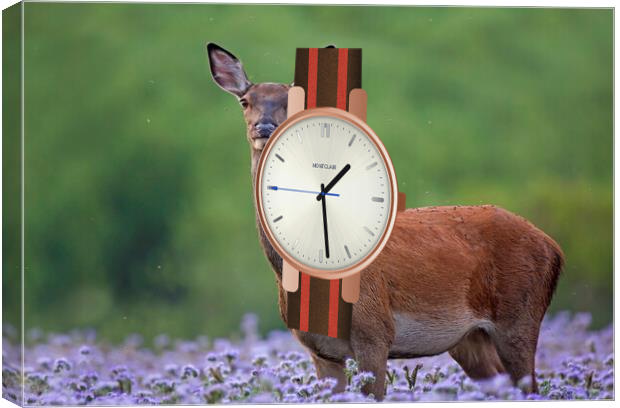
1 h 28 min 45 s
